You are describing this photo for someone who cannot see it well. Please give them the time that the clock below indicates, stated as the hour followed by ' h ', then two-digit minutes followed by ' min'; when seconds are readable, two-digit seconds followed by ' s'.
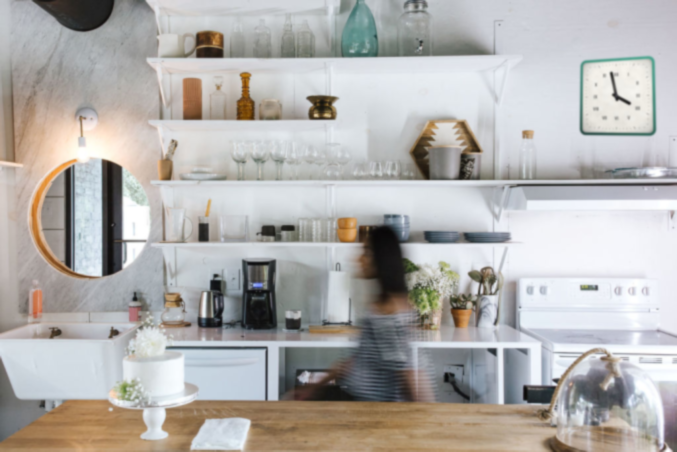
3 h 58 min
